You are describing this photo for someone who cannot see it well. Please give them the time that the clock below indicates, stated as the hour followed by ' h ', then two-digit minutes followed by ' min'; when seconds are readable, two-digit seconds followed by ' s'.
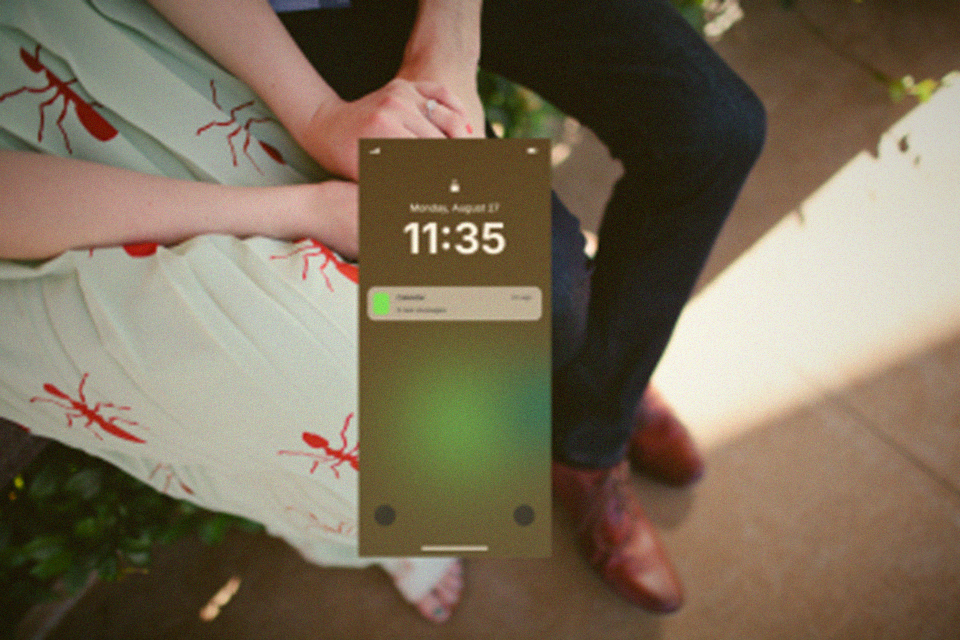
11 h 35 min
